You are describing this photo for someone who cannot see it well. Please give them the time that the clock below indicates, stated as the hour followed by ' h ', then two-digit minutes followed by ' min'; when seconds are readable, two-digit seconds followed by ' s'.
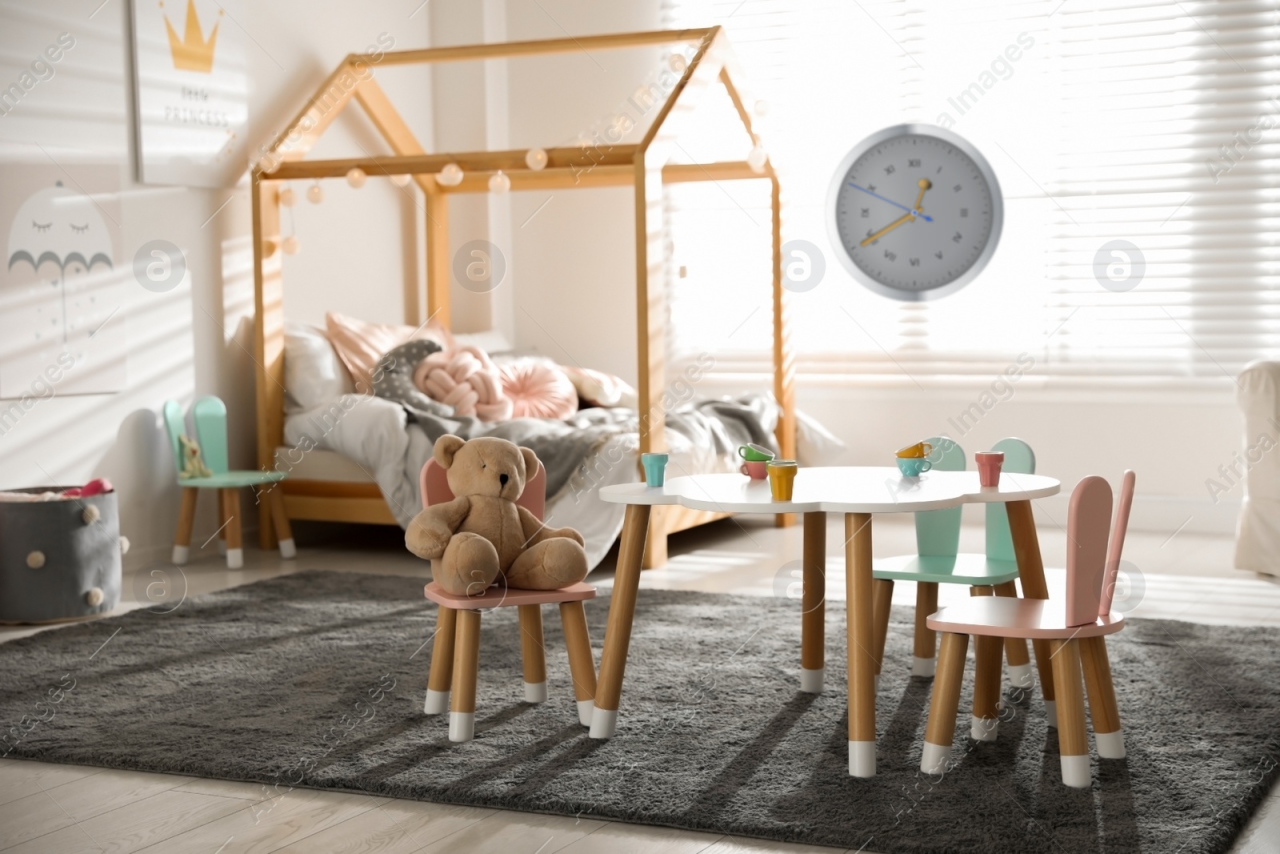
12 h 39 min 49 s
